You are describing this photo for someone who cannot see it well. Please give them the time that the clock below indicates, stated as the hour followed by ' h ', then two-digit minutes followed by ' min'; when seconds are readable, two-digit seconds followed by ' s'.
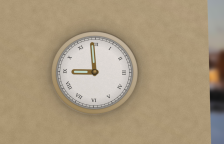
8 h 59 min
